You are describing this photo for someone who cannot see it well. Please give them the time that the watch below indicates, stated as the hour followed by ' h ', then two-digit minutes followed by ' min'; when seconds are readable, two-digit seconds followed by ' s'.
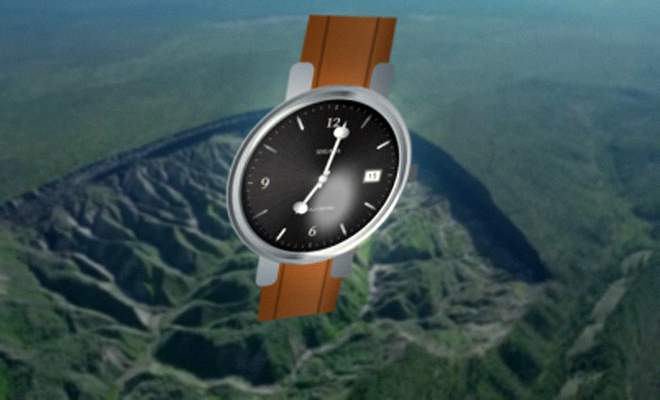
7 h 02 min
